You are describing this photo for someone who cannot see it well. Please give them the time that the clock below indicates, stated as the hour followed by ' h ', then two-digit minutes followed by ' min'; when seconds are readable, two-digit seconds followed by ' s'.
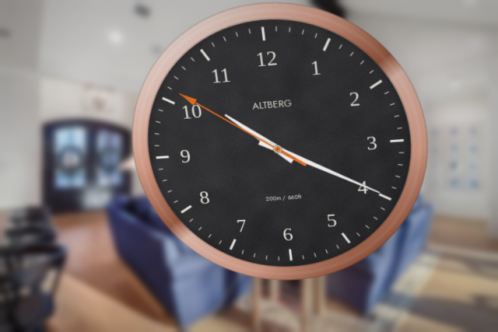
10 h 19 min 51 s
